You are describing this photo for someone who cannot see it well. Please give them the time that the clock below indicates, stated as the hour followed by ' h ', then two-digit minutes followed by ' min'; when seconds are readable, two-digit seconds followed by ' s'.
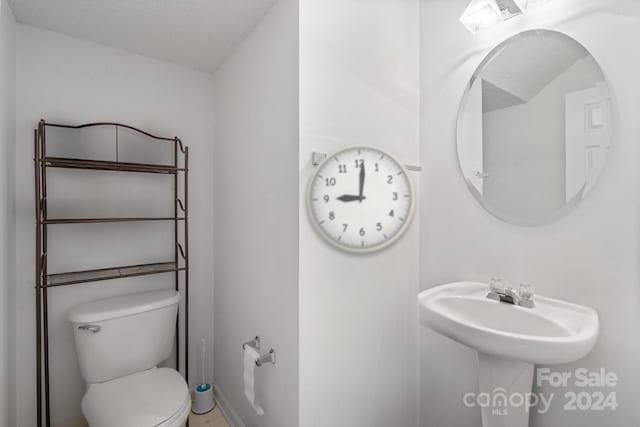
9 h 01 min
